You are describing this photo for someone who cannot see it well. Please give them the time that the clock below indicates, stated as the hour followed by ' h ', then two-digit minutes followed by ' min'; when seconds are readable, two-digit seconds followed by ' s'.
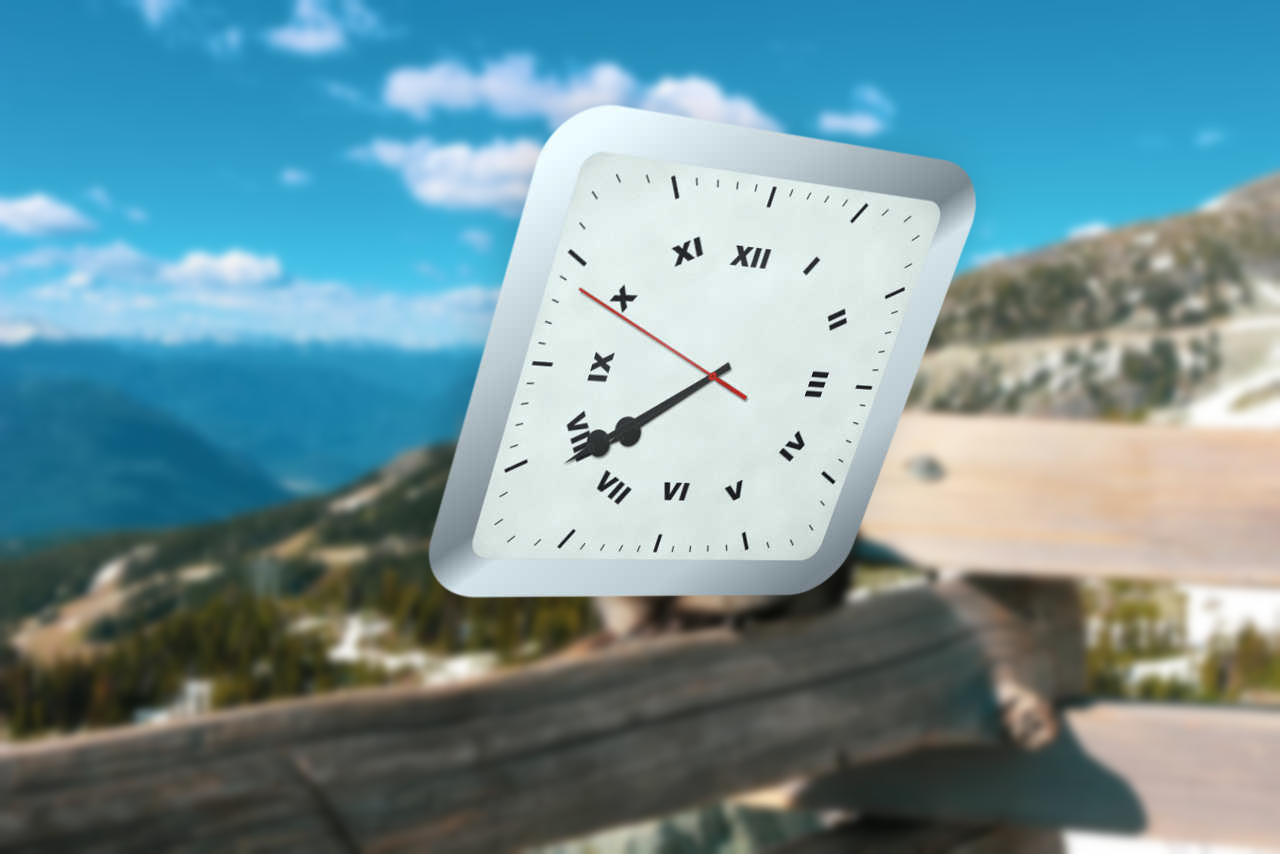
7 h 38 min 49 s
